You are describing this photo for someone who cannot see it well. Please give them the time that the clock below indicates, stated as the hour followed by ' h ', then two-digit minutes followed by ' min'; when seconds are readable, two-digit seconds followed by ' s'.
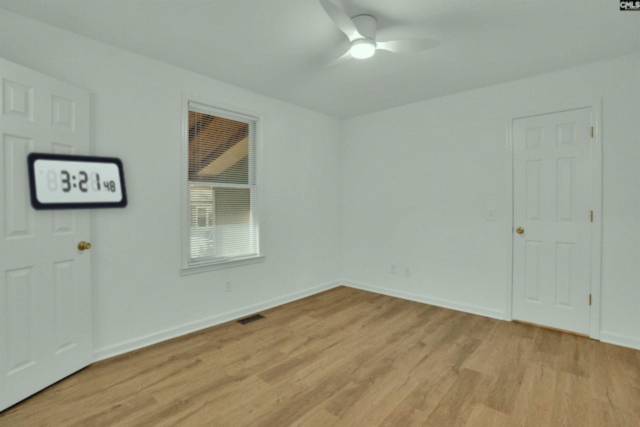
3 h 21 min 48 s
